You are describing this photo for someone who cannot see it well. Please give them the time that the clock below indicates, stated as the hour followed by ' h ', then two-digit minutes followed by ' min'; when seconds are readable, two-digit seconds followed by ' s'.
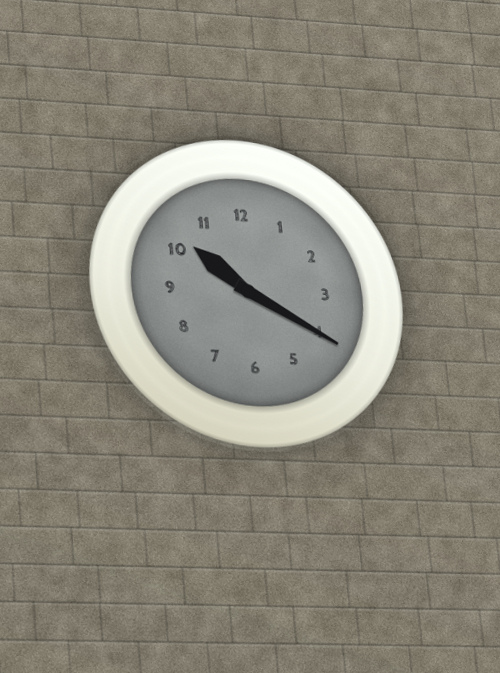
10 h 20 min
